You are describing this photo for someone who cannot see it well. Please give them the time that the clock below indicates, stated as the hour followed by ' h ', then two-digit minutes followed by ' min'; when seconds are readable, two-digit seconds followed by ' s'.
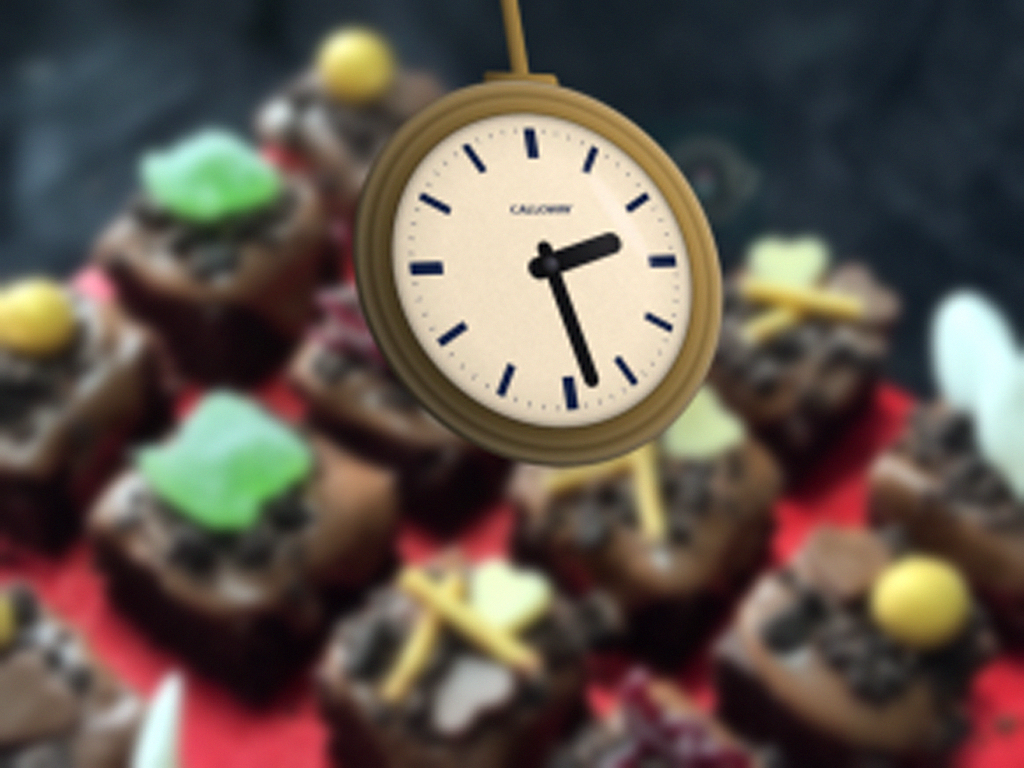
2 h 28 min
